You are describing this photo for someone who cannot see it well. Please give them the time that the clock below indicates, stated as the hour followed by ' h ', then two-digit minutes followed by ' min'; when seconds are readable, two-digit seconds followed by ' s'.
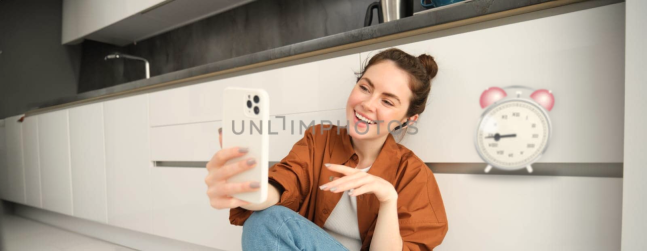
8 h 44 min
